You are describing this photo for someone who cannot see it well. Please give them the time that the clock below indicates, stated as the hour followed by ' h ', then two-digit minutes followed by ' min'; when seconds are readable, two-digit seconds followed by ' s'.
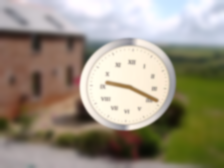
9 h 19 min
